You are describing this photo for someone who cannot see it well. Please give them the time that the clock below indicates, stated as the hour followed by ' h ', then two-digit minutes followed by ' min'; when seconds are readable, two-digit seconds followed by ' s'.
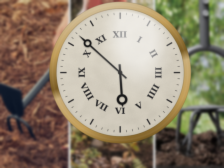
5 h 52 min
